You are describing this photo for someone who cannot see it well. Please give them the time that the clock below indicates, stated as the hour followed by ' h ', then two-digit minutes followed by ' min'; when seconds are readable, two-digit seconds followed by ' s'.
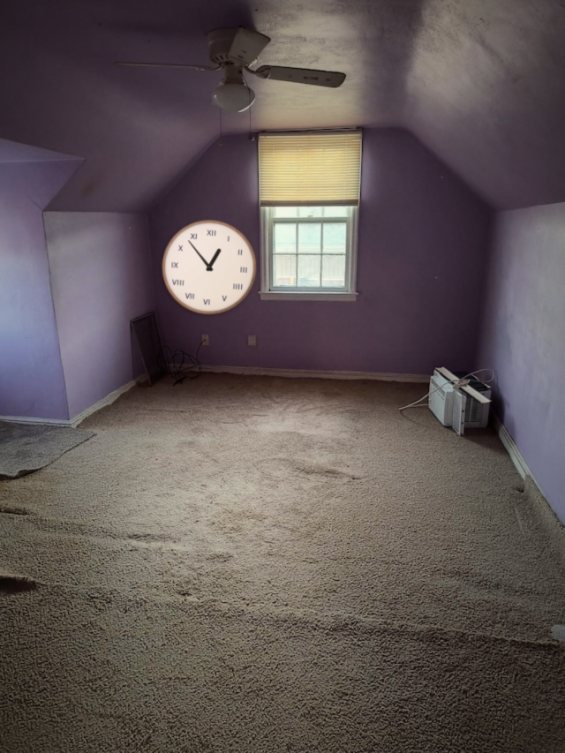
12 h 53 min
